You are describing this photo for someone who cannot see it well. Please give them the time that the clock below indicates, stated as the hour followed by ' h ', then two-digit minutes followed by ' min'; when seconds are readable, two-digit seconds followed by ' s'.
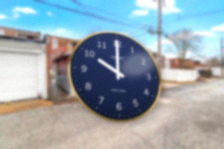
10 h 00 min
